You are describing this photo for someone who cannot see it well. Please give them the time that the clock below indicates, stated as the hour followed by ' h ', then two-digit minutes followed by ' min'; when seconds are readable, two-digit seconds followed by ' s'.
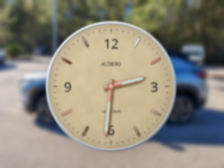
2 h 31 min
